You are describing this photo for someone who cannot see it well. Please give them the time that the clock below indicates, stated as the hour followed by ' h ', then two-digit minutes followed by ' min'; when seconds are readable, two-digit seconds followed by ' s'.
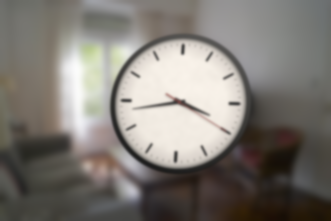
3 h 43 min 20 s
